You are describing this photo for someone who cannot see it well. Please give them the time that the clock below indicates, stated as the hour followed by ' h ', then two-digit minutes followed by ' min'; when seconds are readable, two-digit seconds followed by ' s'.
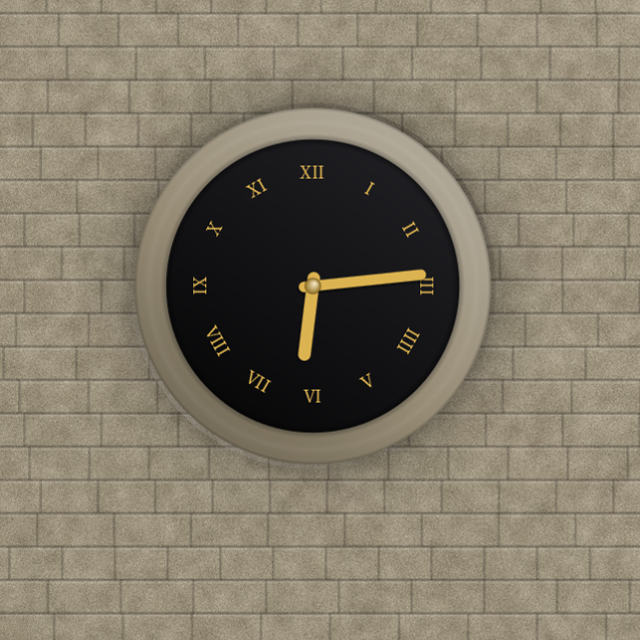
6 h 14 min
